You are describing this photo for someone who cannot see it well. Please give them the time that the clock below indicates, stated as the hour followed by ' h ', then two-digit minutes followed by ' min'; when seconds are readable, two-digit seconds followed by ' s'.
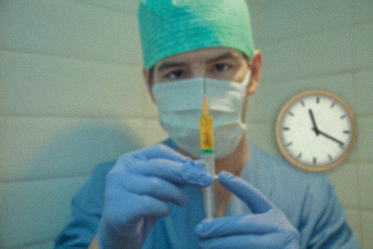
11 h 19 min
